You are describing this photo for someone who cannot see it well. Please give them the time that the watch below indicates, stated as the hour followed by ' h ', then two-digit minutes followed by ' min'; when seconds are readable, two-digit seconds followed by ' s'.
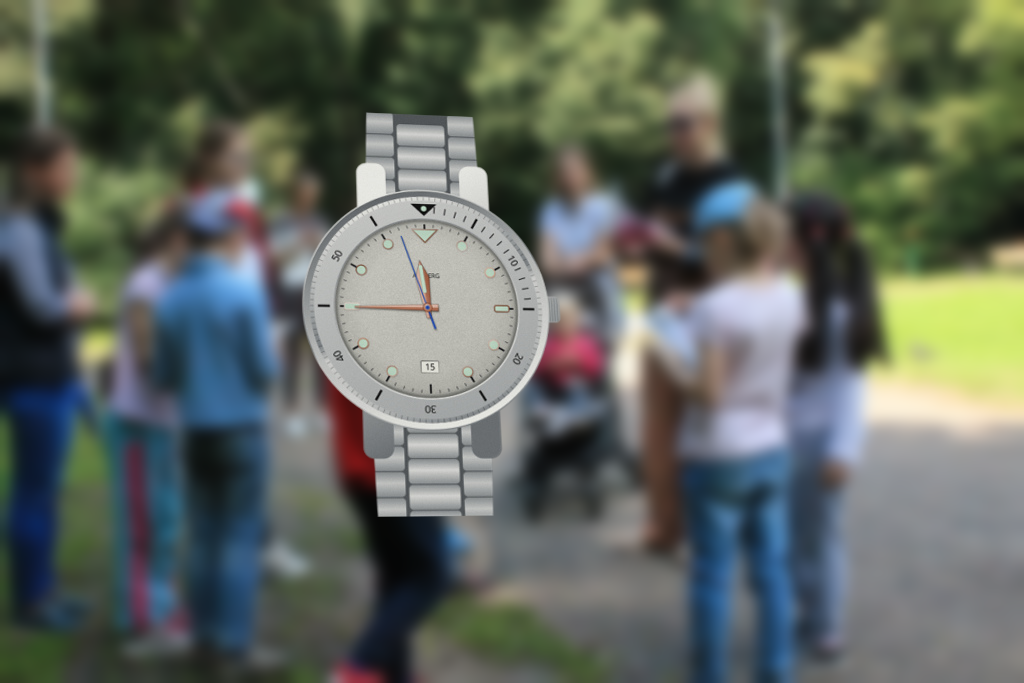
11 h 44 min 57 s
